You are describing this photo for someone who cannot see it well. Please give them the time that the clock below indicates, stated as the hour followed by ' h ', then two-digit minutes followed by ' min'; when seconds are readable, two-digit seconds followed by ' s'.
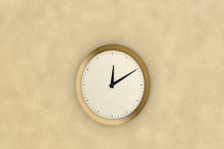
12 h 10 min
